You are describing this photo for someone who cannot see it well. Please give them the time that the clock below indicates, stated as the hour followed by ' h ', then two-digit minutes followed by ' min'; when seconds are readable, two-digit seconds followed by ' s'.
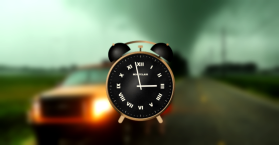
2 h 58 min
